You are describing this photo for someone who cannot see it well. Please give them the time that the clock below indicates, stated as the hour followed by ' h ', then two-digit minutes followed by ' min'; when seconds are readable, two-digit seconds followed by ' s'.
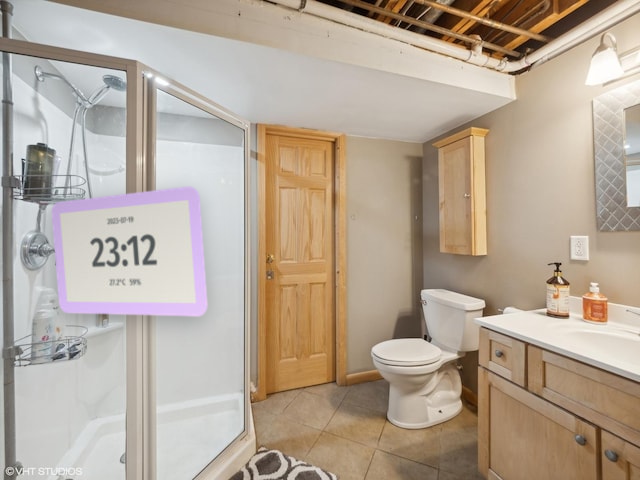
23 h 12 min
